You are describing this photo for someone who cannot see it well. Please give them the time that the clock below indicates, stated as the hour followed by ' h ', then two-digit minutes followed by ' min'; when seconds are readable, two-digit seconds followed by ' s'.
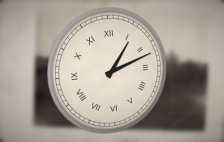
1 h 12 min
